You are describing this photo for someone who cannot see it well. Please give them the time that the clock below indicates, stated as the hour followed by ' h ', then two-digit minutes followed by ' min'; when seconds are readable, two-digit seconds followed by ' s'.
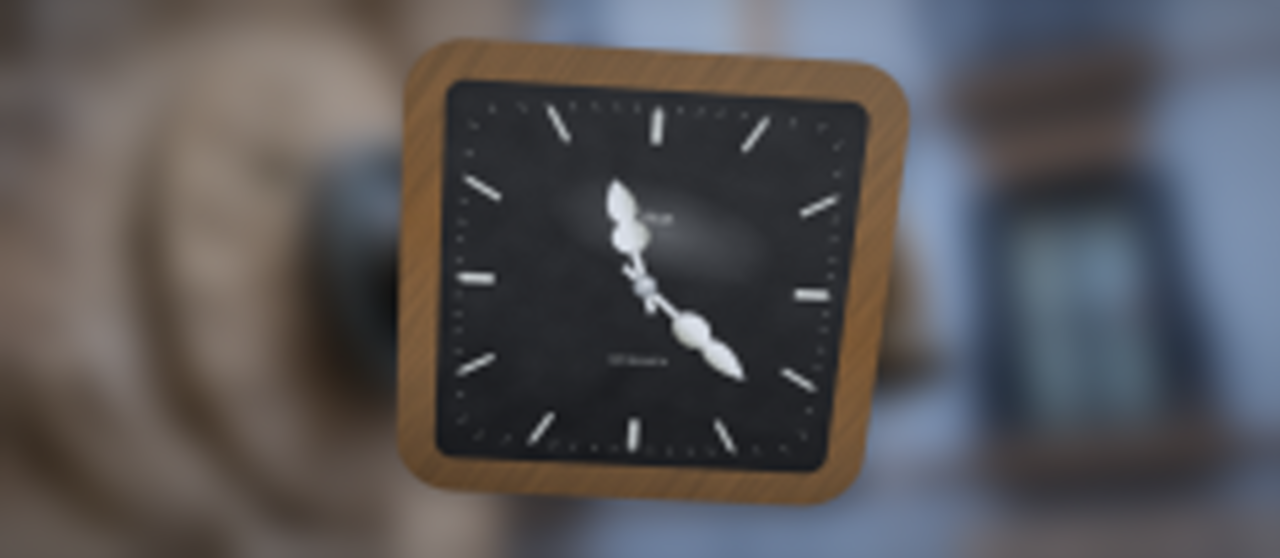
11 h 22 min
